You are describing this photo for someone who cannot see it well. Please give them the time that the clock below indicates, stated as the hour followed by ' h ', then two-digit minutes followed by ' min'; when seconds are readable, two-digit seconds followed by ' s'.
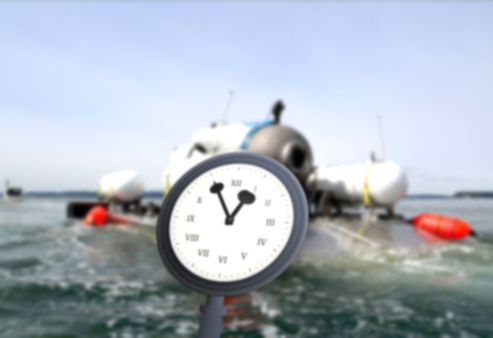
12 h 55 min
